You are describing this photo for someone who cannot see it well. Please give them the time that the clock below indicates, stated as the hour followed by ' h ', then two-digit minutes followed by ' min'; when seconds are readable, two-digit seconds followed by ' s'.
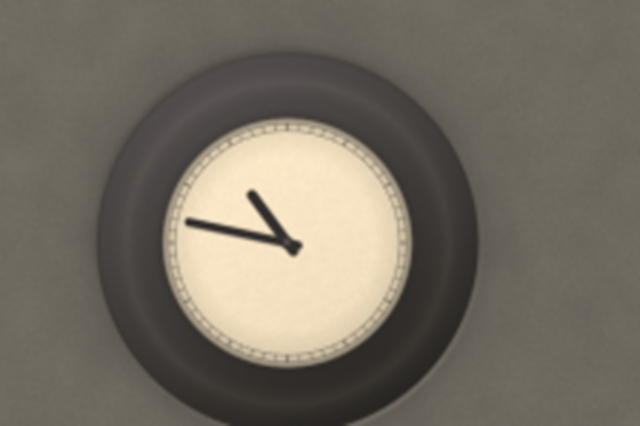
10 h 47 min
